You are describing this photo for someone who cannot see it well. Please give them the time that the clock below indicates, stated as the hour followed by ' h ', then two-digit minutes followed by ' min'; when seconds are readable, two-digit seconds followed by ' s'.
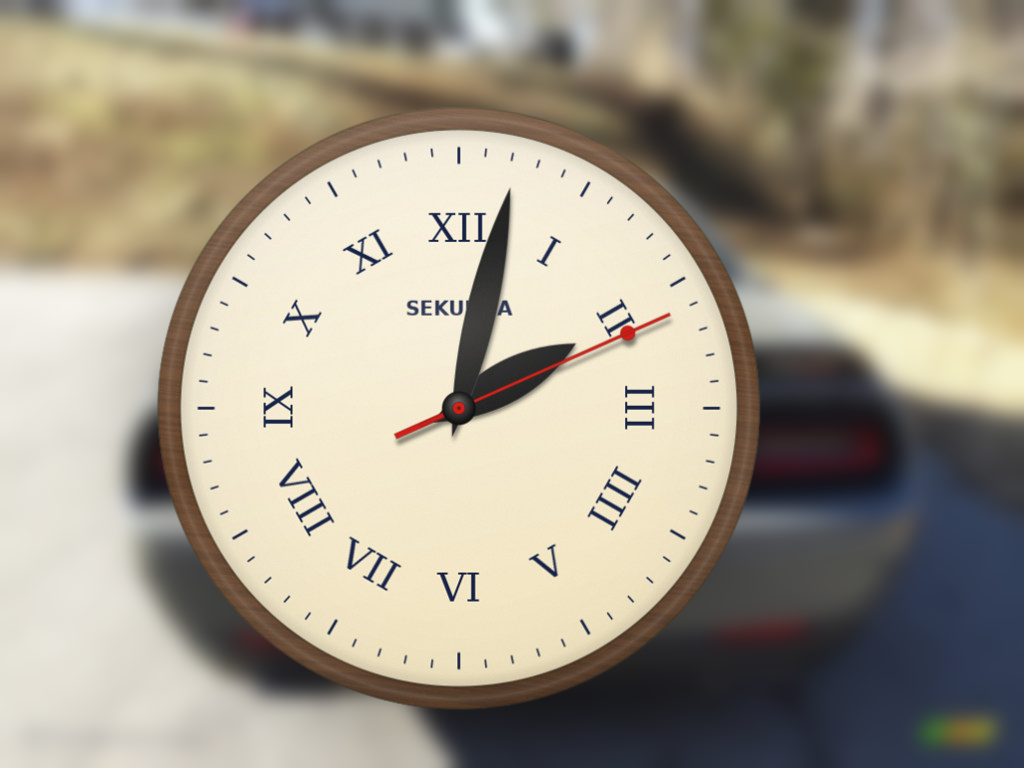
2 h 02 min 11 s
